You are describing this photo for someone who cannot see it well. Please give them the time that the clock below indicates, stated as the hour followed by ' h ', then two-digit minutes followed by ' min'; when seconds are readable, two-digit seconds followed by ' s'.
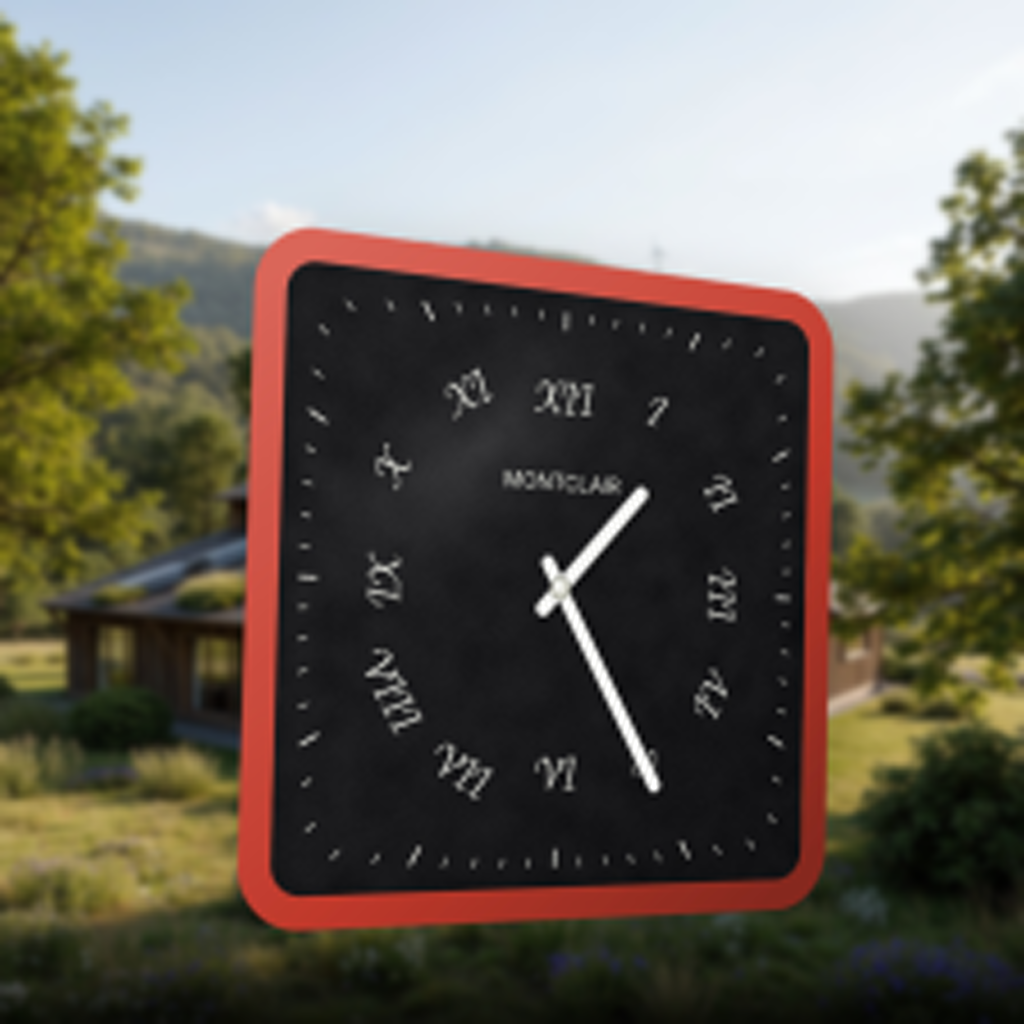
1 h 25 min
